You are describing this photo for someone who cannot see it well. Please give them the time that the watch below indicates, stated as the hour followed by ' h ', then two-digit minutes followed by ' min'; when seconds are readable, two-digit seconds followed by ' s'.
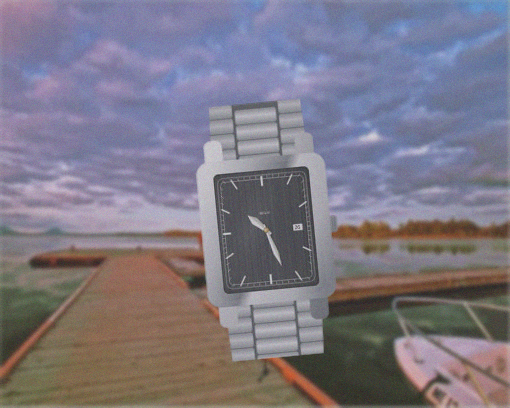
10 h 27 min
